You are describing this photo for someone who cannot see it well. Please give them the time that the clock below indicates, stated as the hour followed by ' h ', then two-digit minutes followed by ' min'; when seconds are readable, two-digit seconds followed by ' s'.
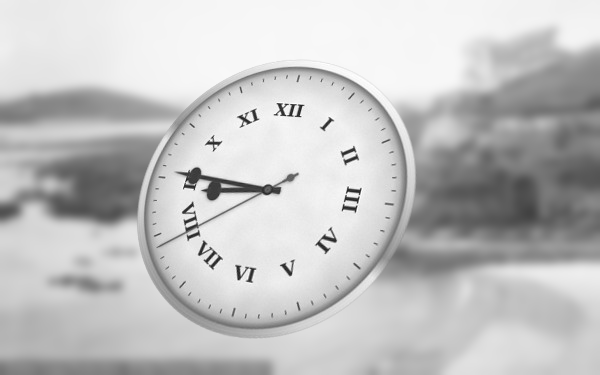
8 h 45 min 39 s
